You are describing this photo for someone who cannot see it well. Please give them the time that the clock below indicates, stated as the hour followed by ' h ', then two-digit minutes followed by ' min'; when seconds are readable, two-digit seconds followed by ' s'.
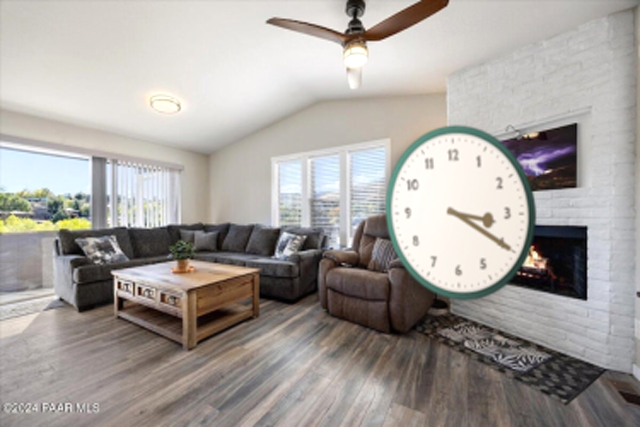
3 h 20 min
